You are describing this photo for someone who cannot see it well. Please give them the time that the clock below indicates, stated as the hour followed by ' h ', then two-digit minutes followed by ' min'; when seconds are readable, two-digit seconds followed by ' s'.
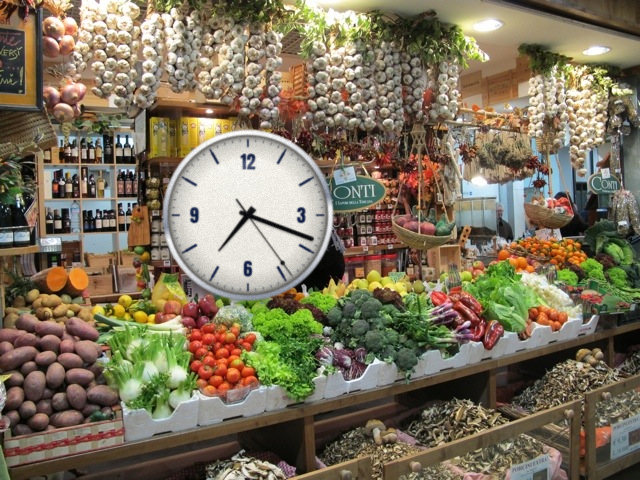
7 h 18 min 24 s
